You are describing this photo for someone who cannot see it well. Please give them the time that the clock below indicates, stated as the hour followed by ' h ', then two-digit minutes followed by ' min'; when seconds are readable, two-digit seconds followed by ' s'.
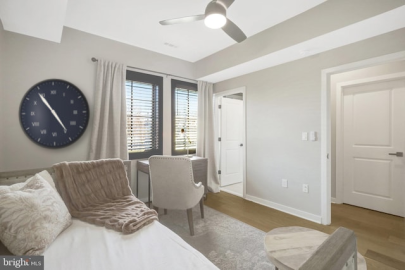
4 h 54 min
